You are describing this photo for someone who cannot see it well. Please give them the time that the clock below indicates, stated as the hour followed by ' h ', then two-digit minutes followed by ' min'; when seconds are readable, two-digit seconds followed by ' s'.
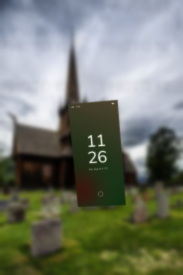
11 h 26 min
